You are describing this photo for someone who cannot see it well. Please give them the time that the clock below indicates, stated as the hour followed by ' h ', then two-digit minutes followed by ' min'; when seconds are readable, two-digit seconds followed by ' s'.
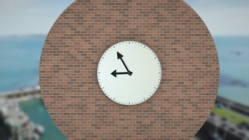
8 h 55 min
